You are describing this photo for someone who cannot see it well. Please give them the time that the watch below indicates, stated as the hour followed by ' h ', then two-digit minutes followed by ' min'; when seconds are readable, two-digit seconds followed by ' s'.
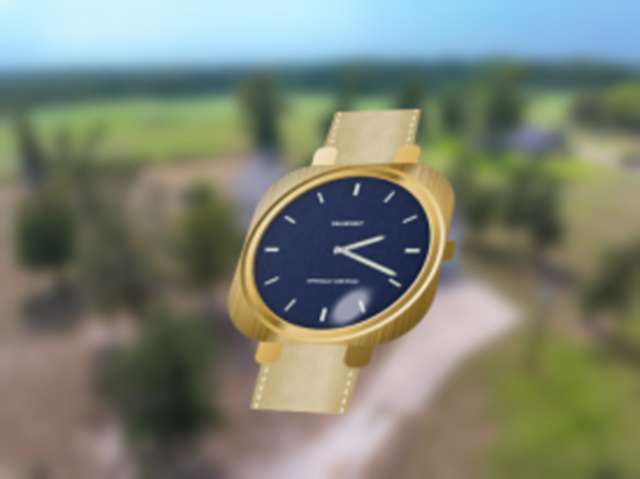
2 h 19 min
